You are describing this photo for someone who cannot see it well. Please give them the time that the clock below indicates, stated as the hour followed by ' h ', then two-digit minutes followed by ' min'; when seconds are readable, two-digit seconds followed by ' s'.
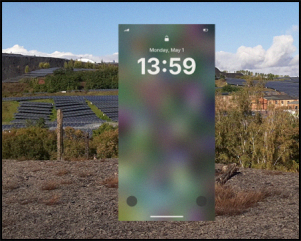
13 h 59 min
